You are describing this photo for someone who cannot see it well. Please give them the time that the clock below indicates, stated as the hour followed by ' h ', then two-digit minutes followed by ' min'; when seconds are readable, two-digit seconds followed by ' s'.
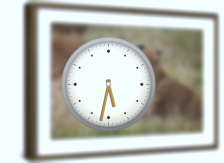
5 h 32 min
